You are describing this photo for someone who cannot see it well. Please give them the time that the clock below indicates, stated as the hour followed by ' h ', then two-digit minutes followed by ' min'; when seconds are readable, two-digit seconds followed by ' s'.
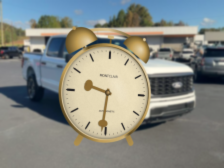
9 h 31 min
